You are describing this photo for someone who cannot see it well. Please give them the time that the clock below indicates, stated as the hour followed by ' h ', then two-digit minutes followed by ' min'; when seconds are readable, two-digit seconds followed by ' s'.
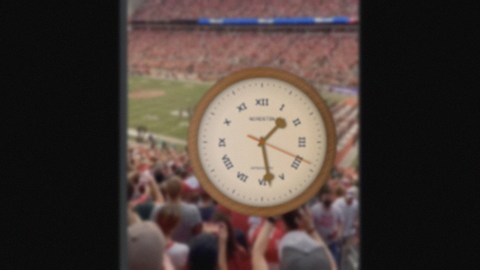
1 h 28 min 19 s
